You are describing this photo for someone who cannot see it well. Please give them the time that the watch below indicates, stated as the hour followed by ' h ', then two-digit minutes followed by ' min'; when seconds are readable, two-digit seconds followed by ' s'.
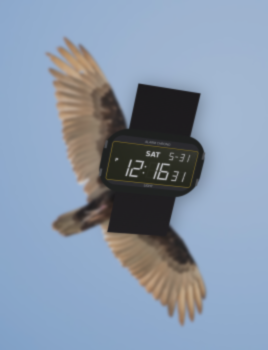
12 h 16 min 31 s
